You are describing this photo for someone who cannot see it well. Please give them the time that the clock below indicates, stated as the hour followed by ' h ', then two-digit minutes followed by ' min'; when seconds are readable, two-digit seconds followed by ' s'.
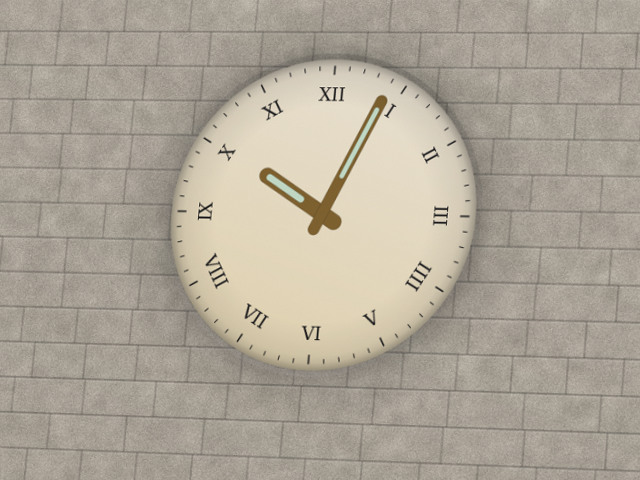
10 h 04 min
